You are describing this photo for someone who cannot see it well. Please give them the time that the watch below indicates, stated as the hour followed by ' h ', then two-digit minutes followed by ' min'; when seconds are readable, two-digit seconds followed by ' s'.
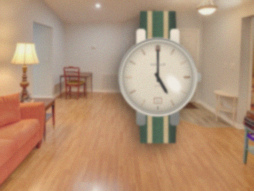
5 h 00 min
